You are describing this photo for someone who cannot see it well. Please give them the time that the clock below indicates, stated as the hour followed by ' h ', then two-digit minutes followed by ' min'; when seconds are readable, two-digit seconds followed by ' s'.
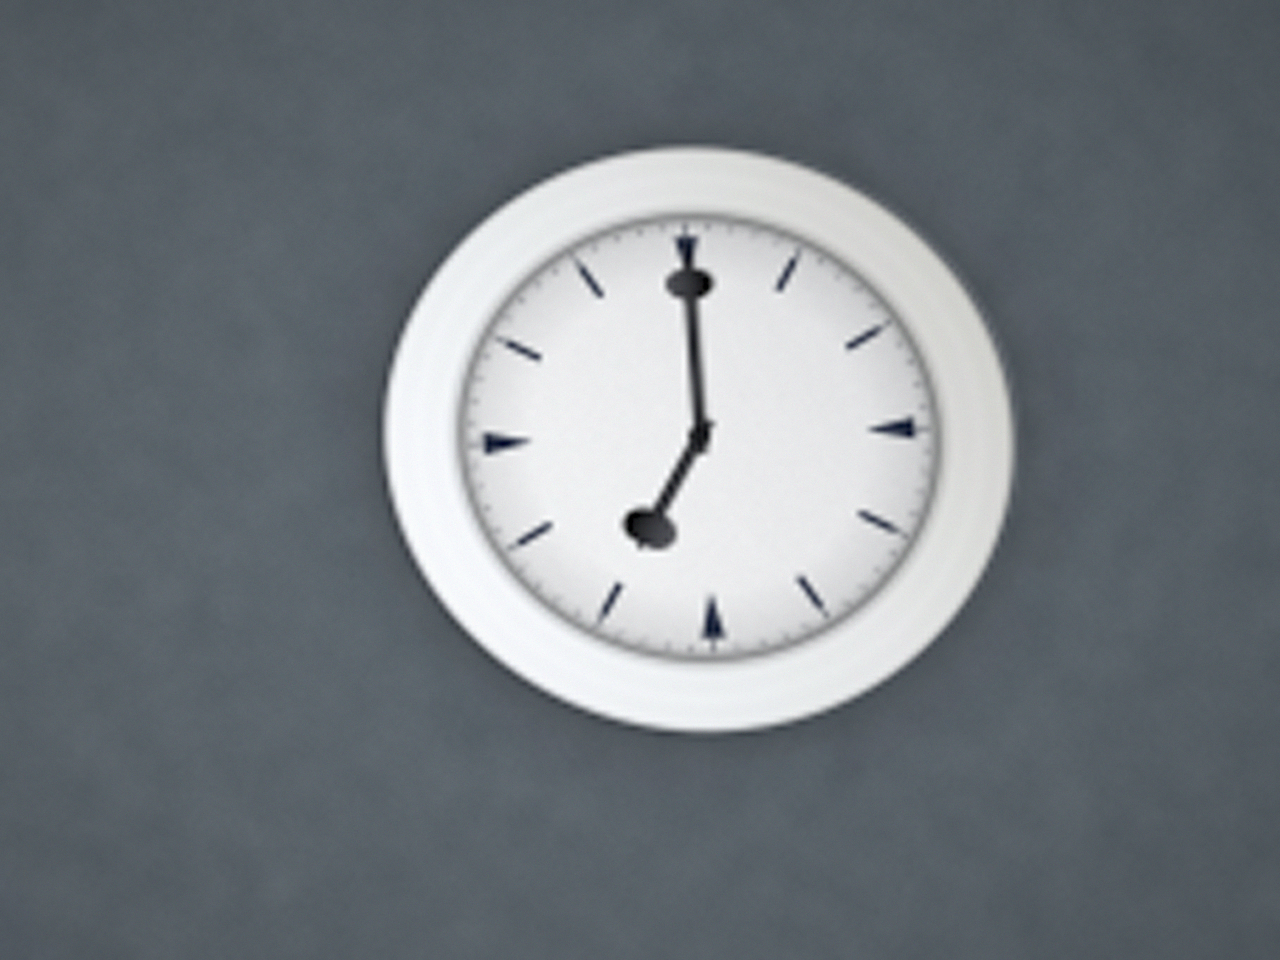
7 h 00 min
